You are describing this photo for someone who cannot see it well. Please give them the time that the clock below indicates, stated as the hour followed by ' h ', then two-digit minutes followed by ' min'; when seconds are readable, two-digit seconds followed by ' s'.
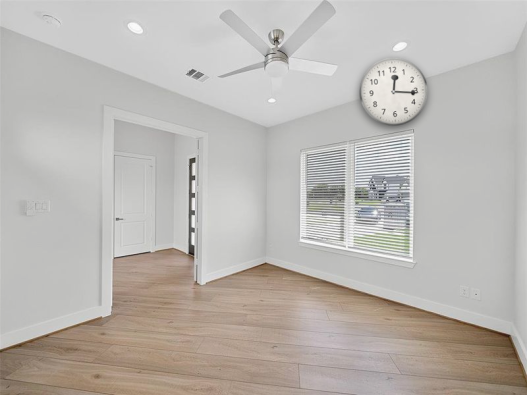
12 h 16 min
